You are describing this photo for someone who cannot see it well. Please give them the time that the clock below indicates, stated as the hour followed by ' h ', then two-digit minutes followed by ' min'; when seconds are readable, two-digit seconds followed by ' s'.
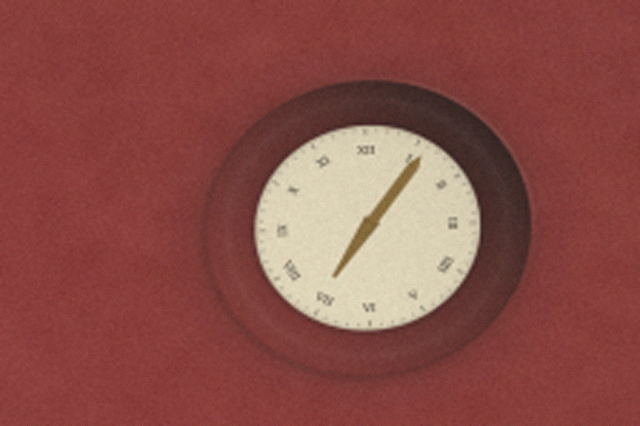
7 h 06 min
